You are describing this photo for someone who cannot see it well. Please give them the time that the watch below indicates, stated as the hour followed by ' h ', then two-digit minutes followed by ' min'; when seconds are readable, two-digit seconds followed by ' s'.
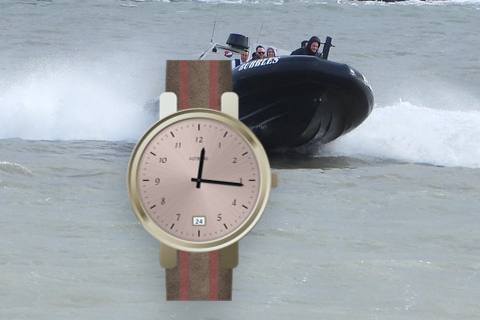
12 h 16 min
